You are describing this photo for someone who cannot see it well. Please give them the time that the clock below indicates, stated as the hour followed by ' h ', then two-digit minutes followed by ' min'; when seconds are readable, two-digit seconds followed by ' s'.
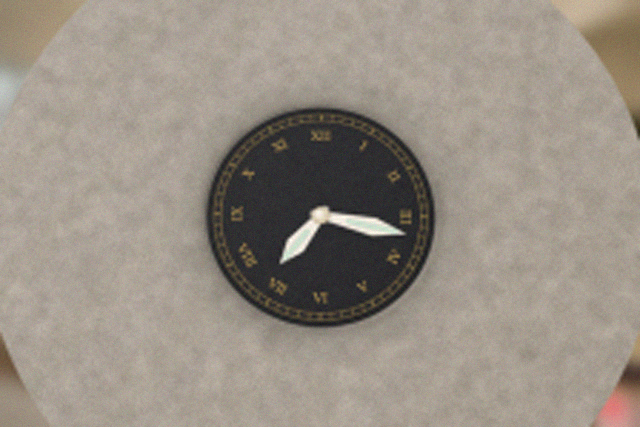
7 h 17 min
